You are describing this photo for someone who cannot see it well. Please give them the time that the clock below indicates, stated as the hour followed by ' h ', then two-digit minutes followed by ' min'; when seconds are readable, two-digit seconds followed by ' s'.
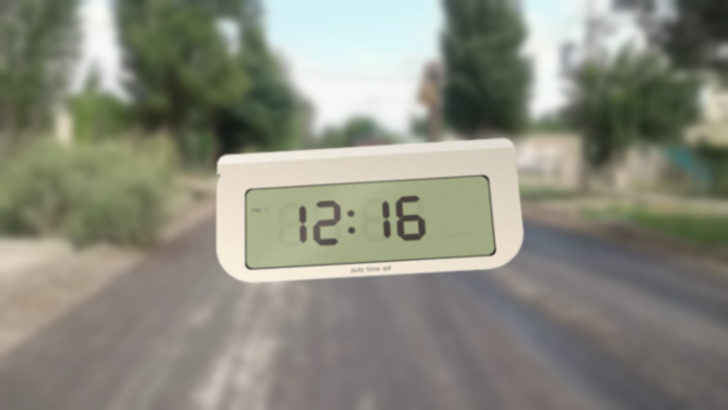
12 h 16 min
